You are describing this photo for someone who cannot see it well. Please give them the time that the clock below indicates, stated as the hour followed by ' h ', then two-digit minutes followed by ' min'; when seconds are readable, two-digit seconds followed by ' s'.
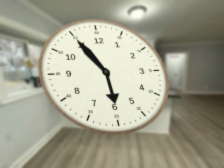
5 h 55 min
